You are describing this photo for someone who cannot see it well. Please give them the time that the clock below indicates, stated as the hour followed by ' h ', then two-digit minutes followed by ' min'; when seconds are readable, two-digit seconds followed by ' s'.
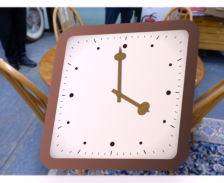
3 h 59 min
